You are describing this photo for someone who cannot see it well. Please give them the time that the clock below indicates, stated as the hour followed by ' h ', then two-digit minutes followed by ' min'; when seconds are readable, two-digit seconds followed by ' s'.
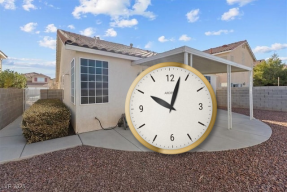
10 h 03 min
